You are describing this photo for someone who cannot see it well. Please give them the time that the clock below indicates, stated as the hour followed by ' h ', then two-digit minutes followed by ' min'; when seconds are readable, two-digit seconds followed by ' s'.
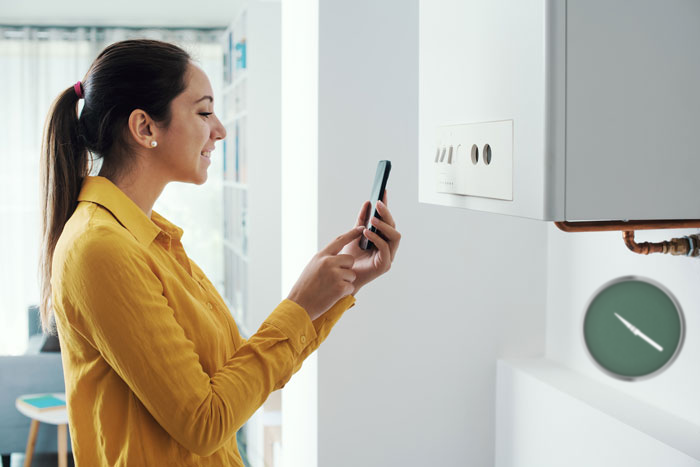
10 h 21 min
